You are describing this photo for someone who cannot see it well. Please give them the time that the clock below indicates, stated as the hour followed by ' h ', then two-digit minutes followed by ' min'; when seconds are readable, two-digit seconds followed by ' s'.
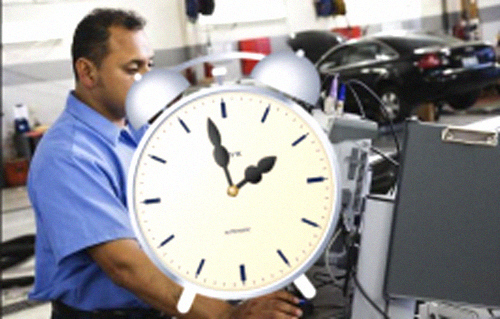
1 h 58 min
